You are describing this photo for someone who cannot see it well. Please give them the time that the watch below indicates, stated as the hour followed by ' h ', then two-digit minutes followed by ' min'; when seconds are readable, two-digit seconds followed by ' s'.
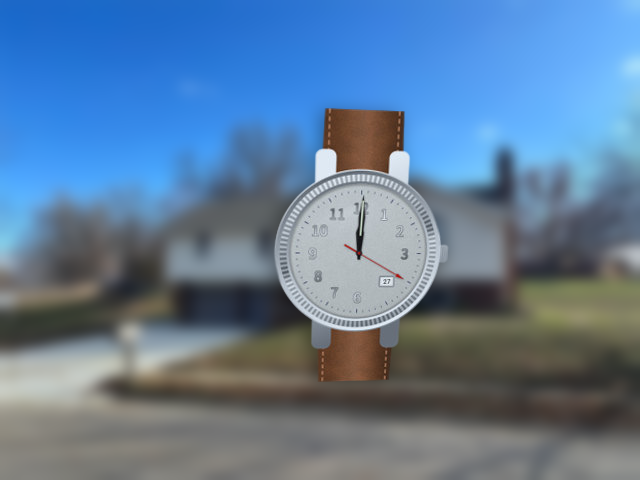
12 h 00 min 20 s
